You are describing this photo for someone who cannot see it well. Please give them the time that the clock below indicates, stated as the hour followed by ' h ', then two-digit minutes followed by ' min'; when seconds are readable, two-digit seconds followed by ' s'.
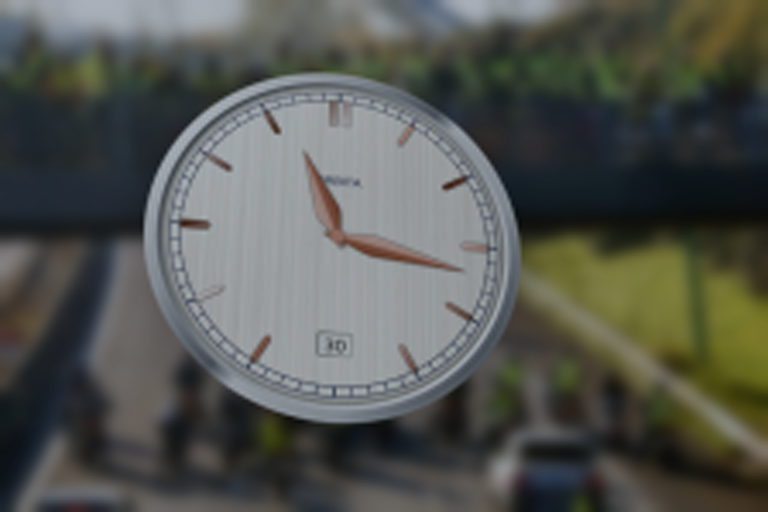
11 h 17 min
